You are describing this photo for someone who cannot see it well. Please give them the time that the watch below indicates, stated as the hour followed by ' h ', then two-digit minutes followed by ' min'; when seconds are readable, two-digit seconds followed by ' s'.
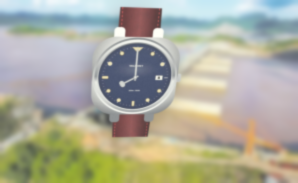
8 h 00 min
